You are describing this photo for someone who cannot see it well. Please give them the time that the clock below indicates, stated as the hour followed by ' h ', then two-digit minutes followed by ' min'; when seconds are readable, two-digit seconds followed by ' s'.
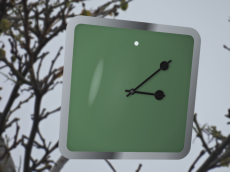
3 h 08 min
